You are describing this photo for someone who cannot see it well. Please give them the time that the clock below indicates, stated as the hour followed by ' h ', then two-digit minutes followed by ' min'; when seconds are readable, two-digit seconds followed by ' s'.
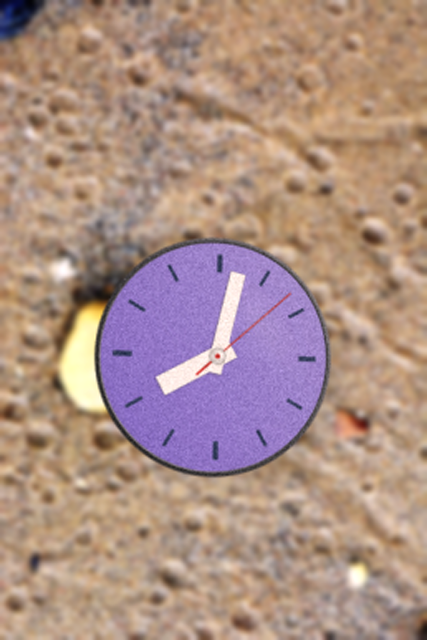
8 h 02 min 08 s
